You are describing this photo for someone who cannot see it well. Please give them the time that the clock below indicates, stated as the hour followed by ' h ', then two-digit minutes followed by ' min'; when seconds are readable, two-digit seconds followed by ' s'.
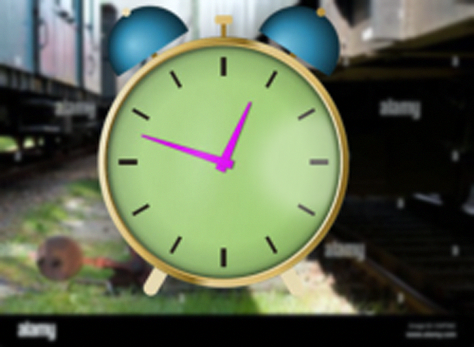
12 h 48 min
